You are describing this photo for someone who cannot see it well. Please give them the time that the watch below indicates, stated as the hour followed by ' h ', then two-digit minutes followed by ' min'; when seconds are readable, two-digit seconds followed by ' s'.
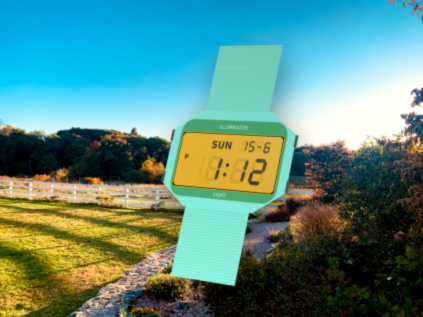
1 h 12 min
